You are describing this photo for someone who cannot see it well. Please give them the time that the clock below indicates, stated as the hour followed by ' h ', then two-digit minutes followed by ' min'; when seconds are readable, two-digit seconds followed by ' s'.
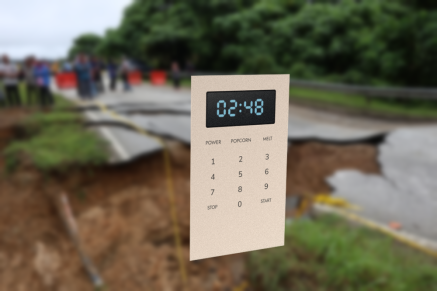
2 h 48 min
